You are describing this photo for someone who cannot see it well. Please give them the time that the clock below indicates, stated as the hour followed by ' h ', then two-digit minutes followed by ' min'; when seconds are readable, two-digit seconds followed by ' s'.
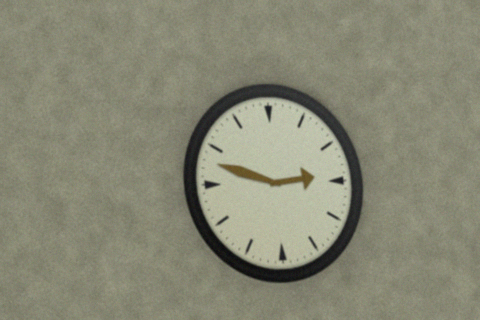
2 h 48 min
